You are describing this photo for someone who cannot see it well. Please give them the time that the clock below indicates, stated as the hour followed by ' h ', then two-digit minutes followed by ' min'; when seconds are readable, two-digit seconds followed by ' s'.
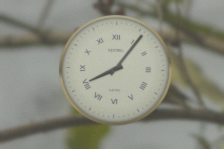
8 h 06 min
